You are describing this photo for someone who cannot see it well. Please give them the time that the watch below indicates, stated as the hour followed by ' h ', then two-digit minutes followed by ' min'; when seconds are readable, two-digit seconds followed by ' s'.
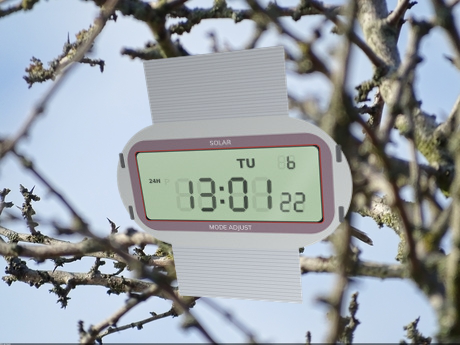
13 h 01 min 22 s
